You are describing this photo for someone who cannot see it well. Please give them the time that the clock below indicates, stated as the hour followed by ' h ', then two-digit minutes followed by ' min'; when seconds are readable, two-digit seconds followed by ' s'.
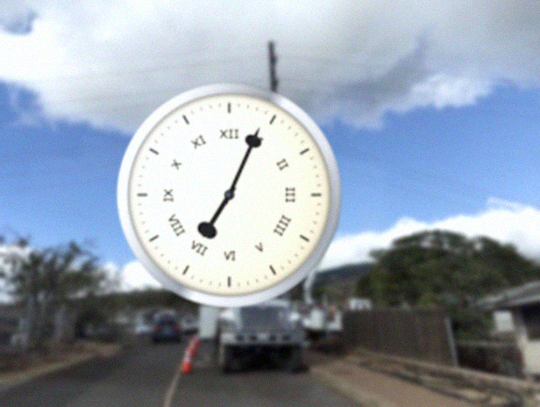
7 h 04 min
